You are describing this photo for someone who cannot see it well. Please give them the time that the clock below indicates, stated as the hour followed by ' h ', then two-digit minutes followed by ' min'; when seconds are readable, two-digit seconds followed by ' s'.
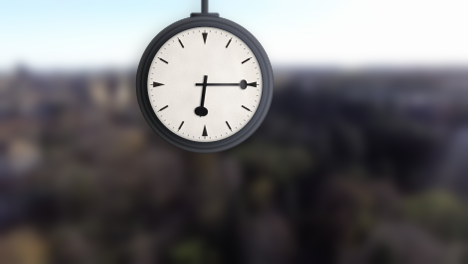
6 h 15 min
